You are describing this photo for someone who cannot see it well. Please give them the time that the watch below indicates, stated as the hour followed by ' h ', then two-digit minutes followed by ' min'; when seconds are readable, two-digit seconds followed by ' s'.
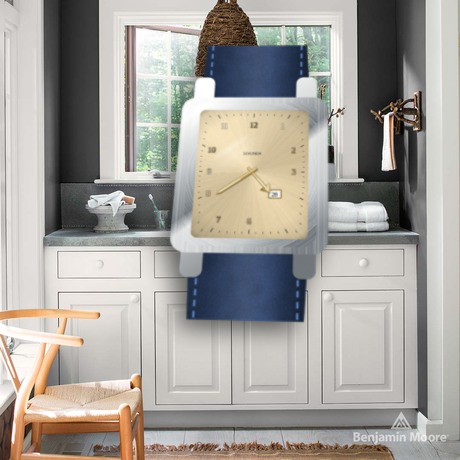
4 h 39 min
